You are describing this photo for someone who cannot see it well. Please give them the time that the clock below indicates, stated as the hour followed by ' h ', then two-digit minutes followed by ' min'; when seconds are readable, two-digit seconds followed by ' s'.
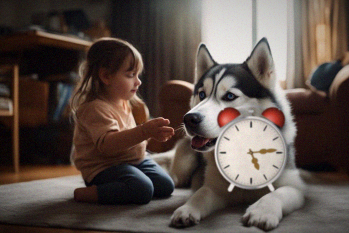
5 h 14 min
